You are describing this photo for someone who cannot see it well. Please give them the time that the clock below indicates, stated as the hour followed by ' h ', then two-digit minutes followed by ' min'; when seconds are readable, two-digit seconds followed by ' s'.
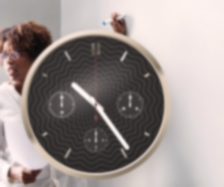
10 h 24 min
